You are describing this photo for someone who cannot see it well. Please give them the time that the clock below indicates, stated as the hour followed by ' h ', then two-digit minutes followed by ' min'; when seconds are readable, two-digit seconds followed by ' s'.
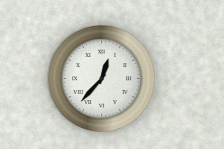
12 h 37 min
